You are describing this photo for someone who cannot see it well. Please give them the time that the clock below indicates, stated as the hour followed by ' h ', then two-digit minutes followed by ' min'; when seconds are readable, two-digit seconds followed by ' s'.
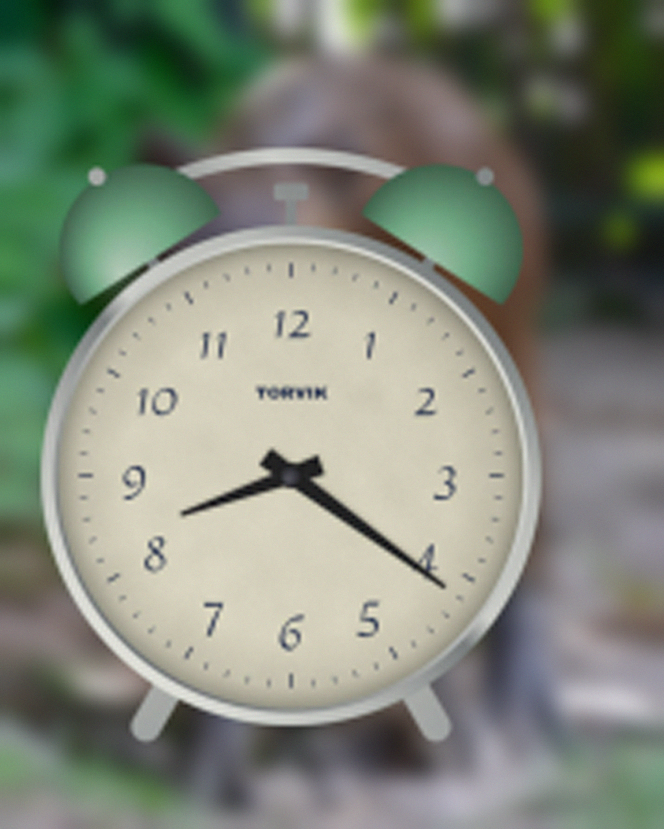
8 h 21 min
